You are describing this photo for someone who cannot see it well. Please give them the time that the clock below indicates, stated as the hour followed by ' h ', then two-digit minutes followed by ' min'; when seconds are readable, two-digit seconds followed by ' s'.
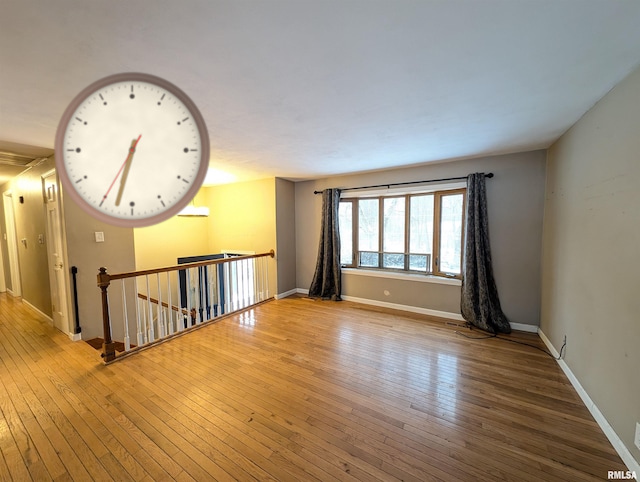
6 h 32 min 35 s
